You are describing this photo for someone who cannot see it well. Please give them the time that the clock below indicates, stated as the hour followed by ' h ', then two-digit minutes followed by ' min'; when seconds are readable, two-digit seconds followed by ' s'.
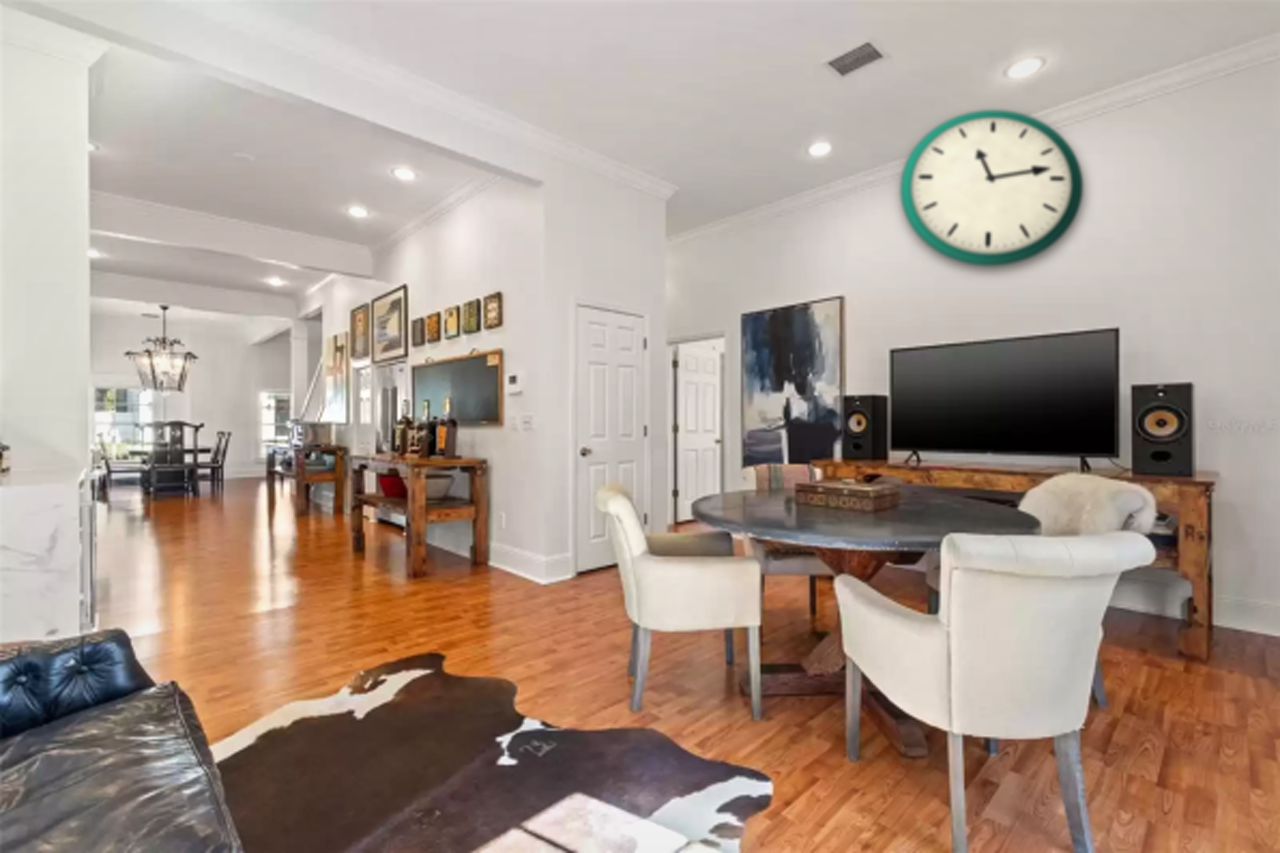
11 h 13 min
